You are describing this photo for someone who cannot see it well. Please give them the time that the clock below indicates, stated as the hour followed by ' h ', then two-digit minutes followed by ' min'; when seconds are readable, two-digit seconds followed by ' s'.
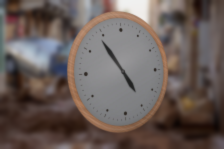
4 h 54 min
